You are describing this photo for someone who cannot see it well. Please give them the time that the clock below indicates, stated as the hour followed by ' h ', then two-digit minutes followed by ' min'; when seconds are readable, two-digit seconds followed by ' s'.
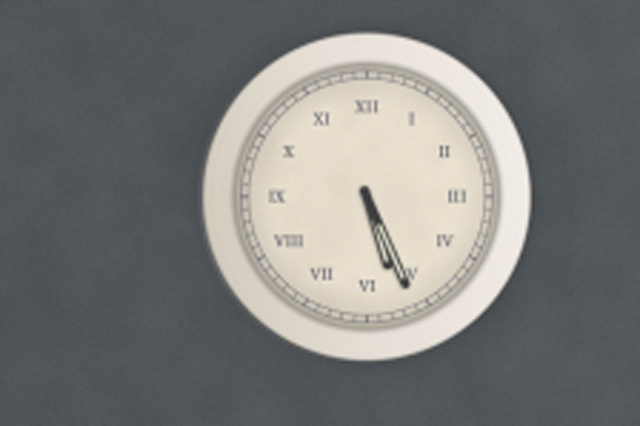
5 h 26 min
